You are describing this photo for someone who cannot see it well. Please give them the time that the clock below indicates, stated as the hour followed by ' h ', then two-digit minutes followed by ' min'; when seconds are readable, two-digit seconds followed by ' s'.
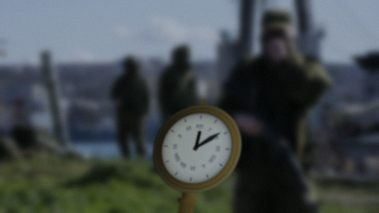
12 h 09 min
